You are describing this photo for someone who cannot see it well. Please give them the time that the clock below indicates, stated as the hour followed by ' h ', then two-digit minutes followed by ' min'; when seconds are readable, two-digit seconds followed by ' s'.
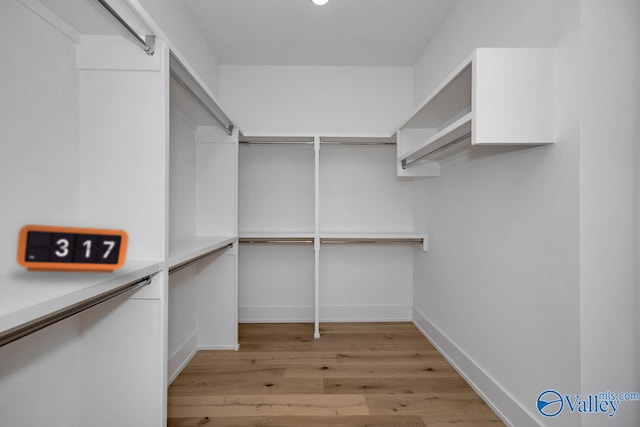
3 h 17 min
